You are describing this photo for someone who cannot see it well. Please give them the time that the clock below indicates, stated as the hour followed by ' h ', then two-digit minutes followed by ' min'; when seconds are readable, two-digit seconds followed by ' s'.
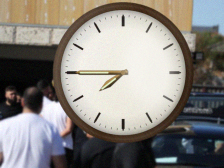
7 h 45 min
